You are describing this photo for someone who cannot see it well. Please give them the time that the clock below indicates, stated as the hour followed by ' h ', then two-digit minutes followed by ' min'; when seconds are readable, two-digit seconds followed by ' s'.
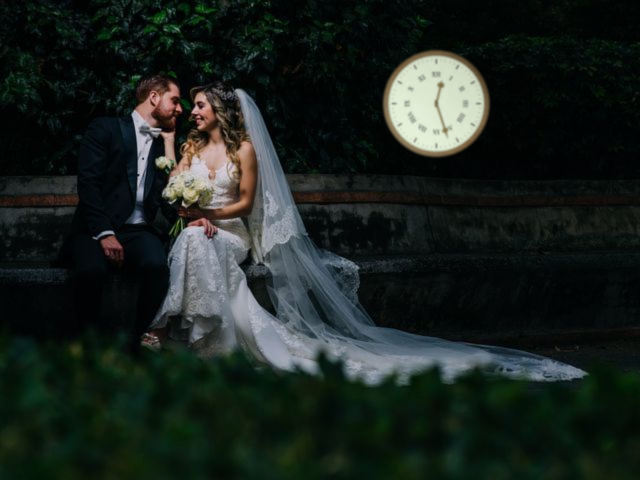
12 h 27 min
